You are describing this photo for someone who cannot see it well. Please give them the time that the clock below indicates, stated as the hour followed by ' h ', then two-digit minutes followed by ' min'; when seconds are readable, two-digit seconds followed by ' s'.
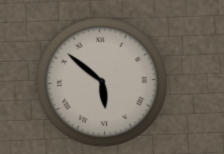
5 h 52 min
